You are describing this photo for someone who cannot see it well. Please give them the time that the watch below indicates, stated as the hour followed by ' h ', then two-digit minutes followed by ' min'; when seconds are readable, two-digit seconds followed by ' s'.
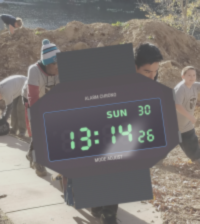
13 h 14 min 26 s
